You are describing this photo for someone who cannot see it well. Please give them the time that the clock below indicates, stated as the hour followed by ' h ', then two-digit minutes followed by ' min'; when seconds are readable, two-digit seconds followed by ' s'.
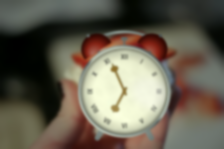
6 h 56 min
